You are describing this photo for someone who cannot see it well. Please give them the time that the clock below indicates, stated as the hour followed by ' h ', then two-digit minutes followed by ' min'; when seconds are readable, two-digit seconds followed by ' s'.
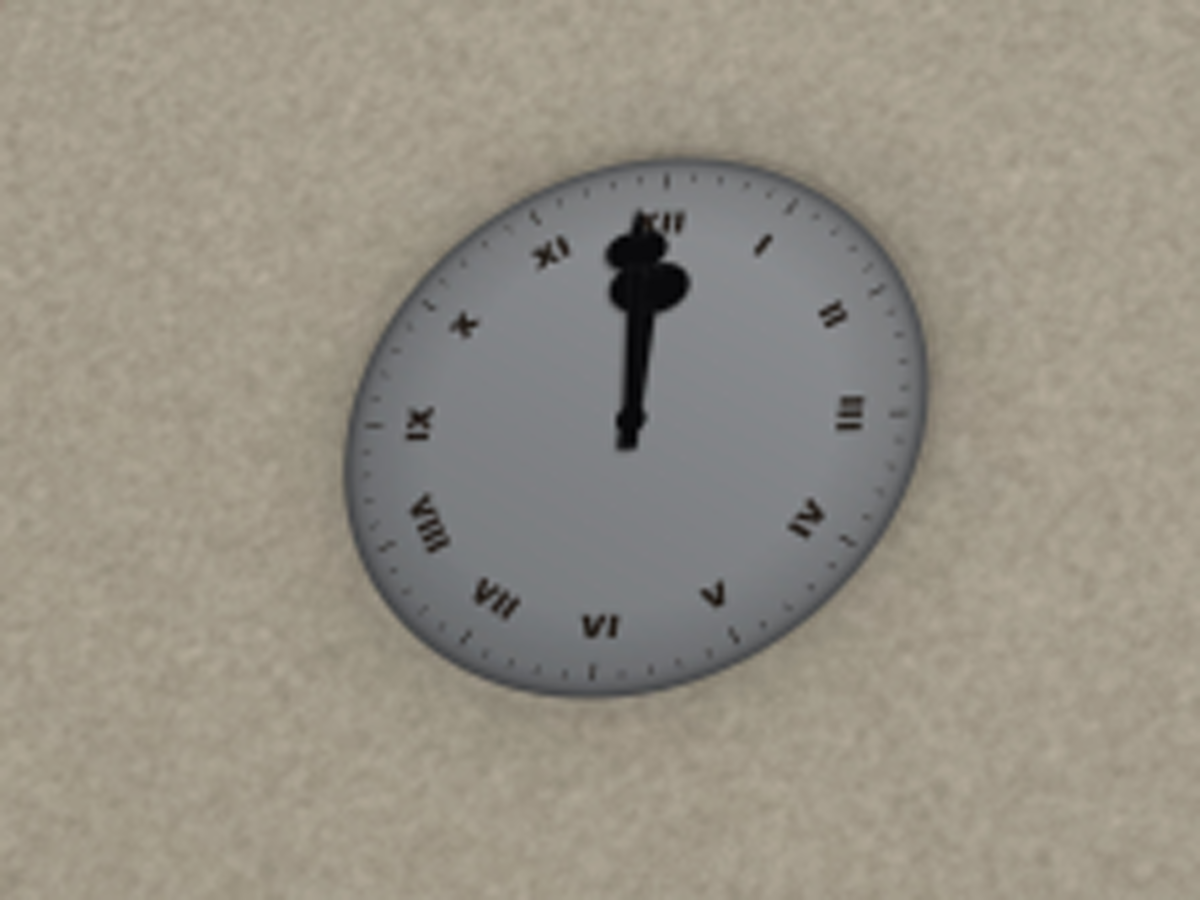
11 h 59 min
